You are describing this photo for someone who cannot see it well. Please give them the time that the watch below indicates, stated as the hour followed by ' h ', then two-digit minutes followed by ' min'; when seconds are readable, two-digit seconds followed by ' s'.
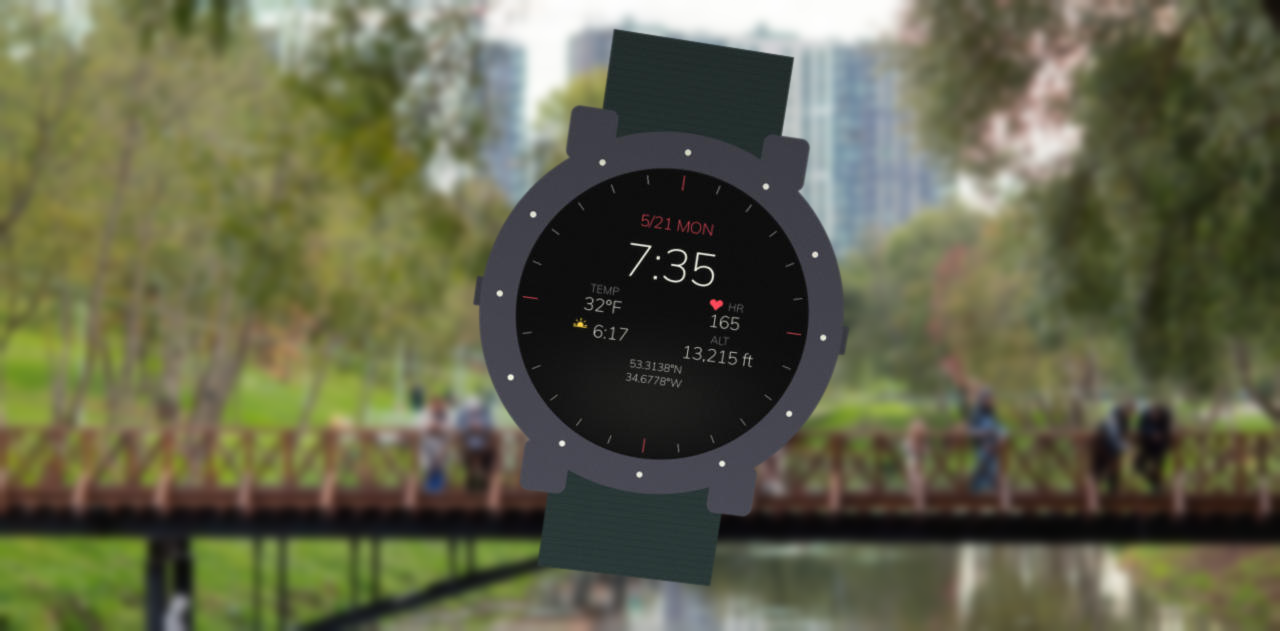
7 h 35 min
